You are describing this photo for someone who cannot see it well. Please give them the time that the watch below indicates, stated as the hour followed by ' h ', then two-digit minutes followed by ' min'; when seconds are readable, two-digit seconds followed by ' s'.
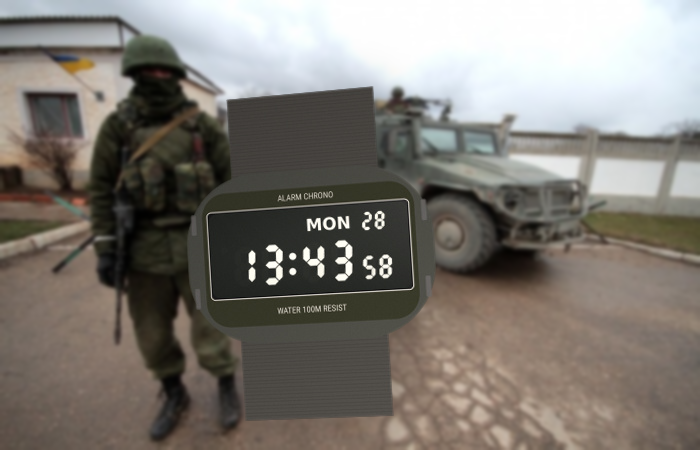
13 h 43 min 58 s
